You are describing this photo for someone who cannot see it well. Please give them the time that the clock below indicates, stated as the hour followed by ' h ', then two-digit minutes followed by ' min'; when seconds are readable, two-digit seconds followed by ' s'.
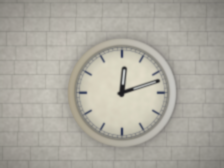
12 h 12 min
